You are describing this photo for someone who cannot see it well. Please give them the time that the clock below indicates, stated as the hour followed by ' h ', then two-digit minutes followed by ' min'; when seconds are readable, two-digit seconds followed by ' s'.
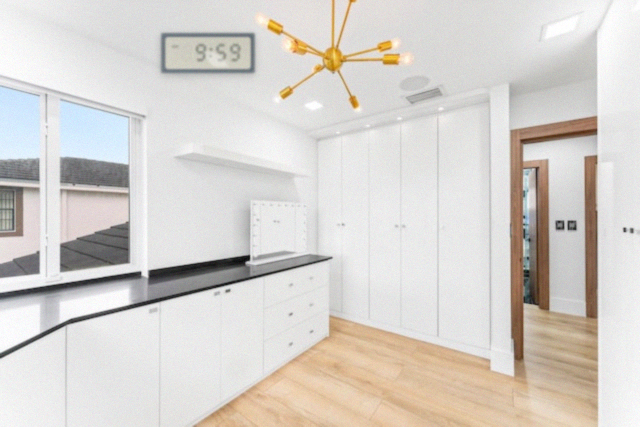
9 h 59 min
